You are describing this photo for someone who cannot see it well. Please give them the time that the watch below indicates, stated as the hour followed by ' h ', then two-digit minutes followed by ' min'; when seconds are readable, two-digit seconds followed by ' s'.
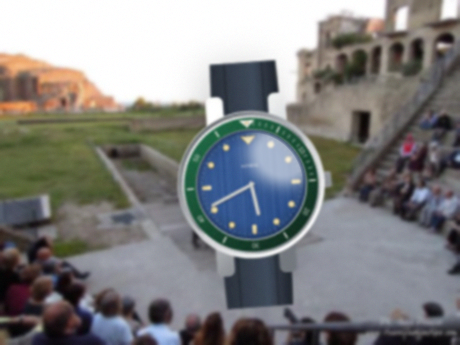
5 h 41 min
